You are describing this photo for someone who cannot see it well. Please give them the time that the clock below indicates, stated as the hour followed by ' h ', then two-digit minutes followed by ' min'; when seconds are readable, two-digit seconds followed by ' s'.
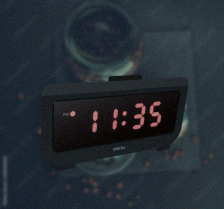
11 h 35 min
